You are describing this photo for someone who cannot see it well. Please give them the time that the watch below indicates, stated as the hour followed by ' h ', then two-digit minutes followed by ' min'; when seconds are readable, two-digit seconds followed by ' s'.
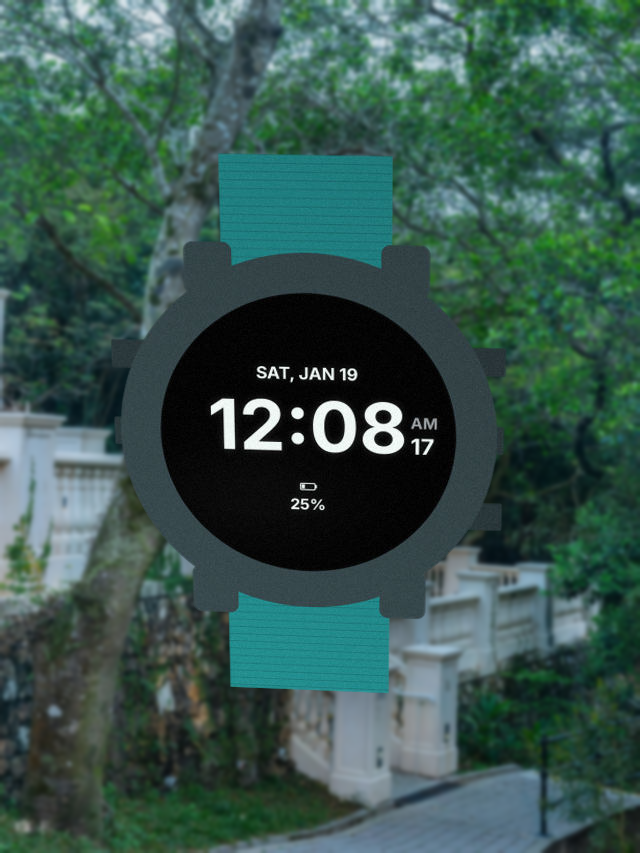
12 h 08 min 17 s
